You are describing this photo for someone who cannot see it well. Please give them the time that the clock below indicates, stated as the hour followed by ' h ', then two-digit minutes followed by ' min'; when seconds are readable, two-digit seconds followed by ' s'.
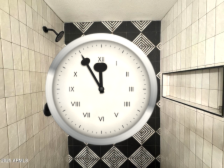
11 h 55 min
